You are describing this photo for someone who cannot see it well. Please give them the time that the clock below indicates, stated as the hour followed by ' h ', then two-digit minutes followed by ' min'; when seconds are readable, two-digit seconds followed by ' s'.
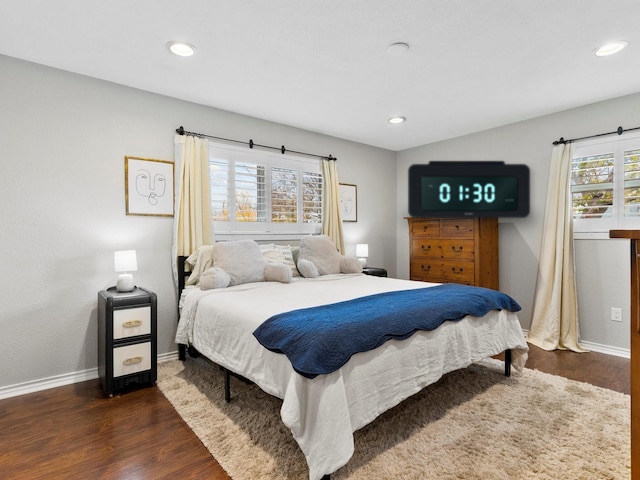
1 h 30 min
